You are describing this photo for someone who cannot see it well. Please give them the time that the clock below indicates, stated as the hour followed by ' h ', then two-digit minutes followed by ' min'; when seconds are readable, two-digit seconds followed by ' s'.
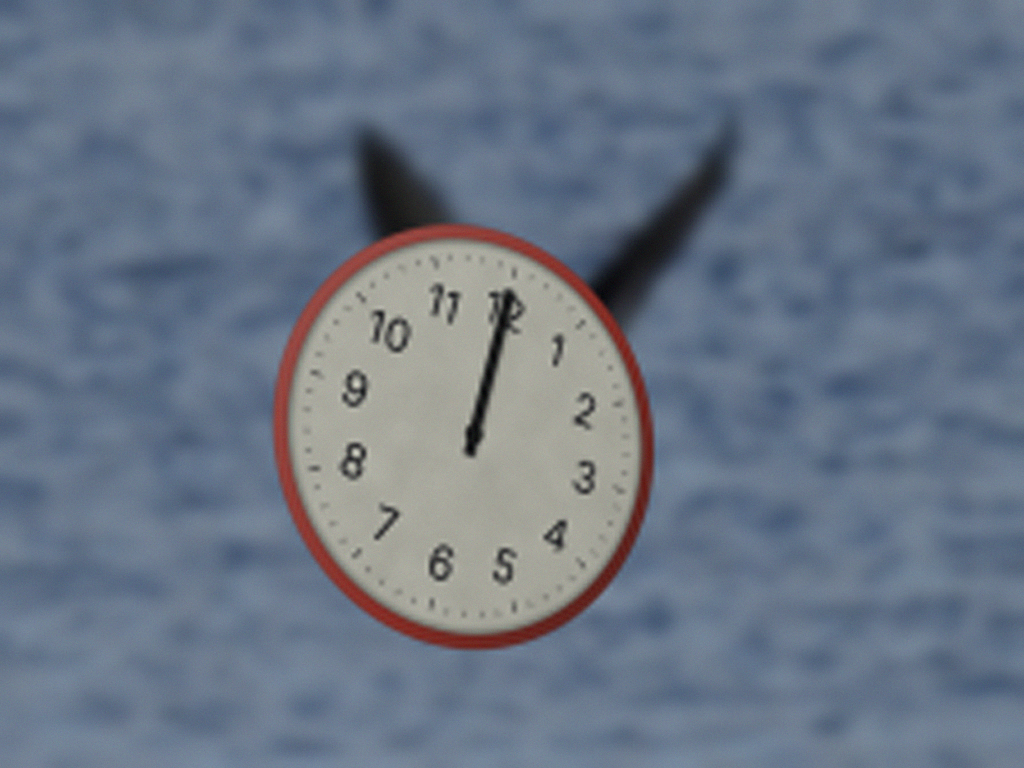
12 h 00 min
